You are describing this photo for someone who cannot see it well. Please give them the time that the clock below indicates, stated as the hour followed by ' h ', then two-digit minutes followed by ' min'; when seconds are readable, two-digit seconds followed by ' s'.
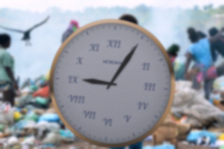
9 h 05 min
